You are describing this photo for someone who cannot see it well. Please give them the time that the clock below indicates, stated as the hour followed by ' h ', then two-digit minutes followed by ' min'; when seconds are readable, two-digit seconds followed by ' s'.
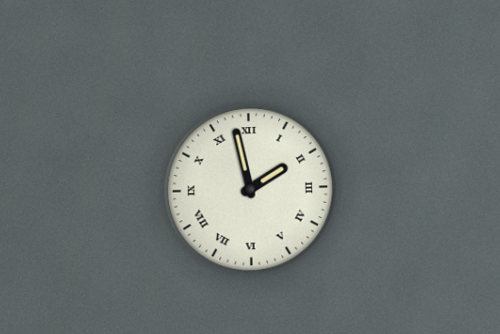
1 h 58 min
